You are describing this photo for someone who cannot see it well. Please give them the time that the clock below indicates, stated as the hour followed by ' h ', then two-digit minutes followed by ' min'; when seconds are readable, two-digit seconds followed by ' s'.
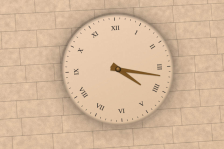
4 h 17 min
